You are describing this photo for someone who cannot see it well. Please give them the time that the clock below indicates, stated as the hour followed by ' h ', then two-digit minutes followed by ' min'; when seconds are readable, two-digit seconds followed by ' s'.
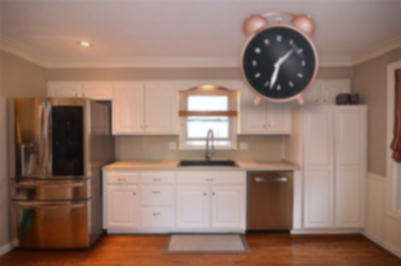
1 h 33 min
